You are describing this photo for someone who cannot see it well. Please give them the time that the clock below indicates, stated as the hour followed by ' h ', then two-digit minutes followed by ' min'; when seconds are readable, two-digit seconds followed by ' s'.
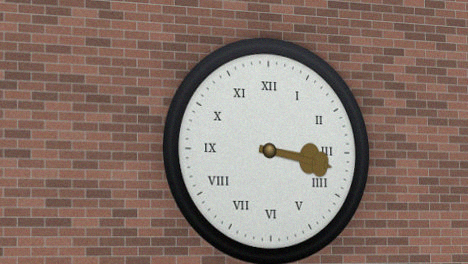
3 h 17 min
